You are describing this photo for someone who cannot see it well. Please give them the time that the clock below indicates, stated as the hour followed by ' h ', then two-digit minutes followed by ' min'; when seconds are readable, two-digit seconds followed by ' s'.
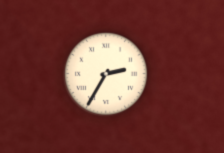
2 h 35 min
